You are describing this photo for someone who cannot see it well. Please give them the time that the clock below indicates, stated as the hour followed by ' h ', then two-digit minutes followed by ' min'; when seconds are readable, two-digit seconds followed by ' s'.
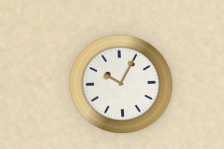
10 h 05 min
